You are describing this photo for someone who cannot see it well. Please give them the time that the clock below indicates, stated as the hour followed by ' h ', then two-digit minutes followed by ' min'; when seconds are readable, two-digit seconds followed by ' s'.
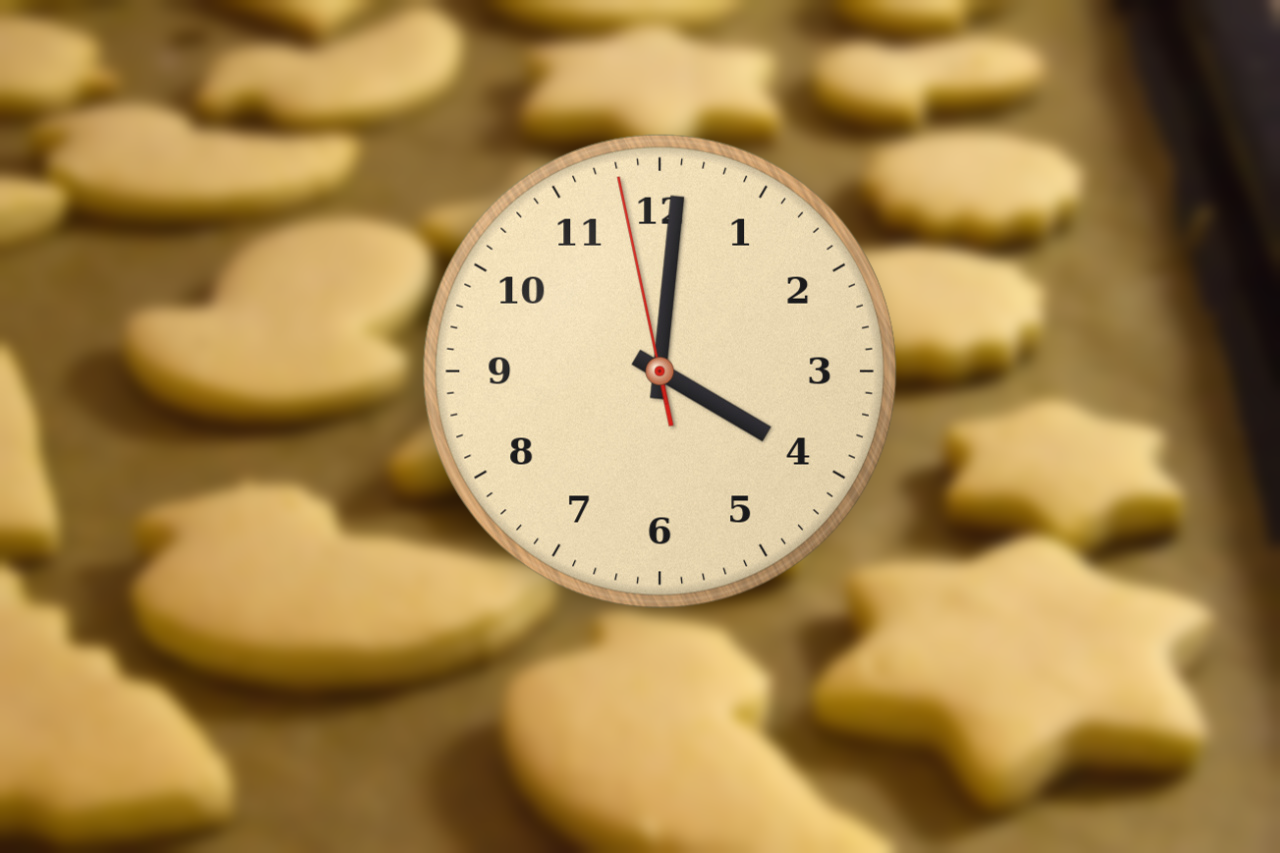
4 h 00 min 58 s
